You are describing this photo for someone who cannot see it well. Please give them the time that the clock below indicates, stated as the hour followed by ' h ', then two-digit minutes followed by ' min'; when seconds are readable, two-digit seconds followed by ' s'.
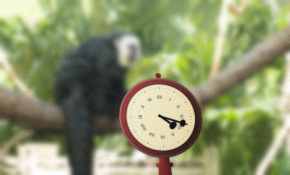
4 h 18 min
